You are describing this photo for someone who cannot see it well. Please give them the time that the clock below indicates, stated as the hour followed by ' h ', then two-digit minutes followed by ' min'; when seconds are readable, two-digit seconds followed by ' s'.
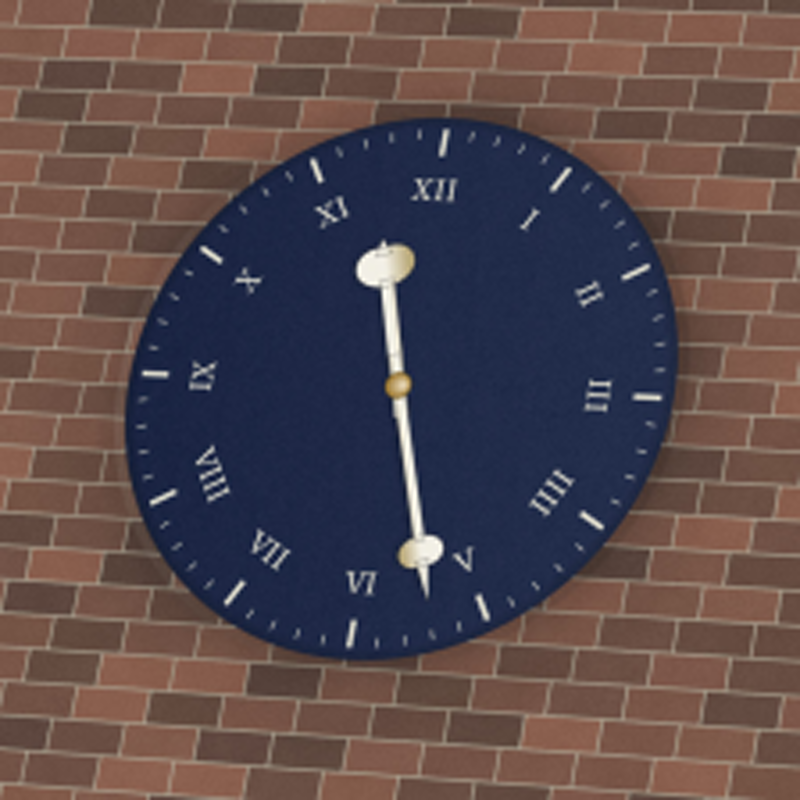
11 h 27 min
